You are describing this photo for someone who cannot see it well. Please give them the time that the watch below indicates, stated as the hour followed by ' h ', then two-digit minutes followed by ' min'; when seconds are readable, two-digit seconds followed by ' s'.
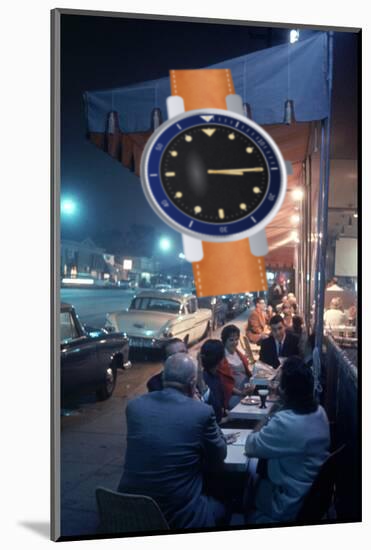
3 h 15 min
